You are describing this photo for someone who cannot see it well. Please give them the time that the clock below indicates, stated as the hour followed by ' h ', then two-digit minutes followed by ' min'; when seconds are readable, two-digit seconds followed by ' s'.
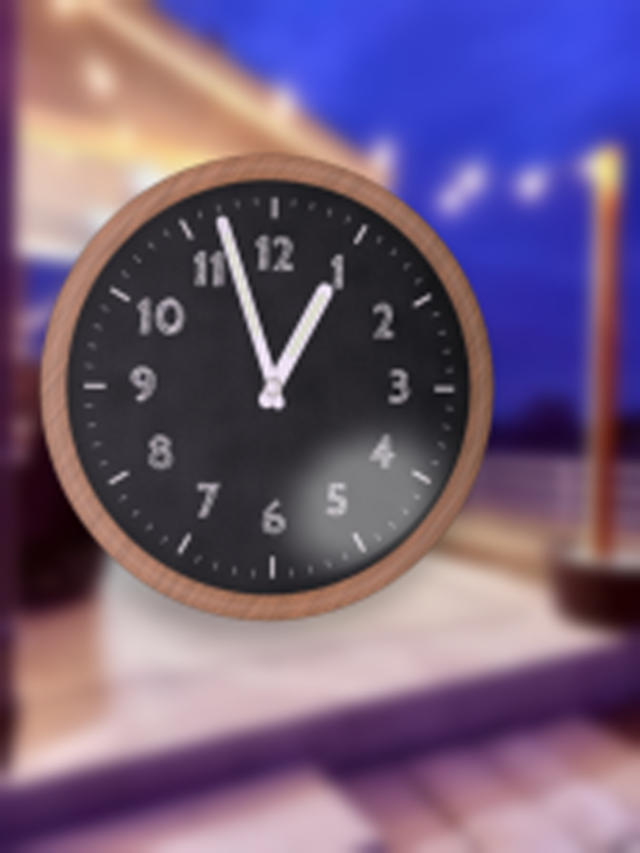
12 h 57 min
